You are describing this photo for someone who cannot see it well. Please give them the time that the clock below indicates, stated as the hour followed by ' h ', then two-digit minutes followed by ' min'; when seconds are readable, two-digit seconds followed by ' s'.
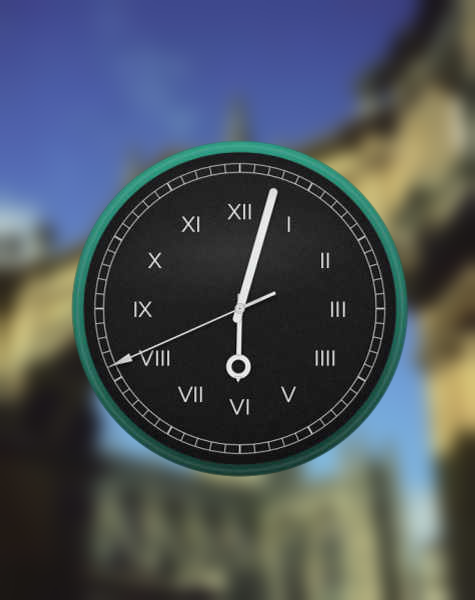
6 h 02 min 41 s
